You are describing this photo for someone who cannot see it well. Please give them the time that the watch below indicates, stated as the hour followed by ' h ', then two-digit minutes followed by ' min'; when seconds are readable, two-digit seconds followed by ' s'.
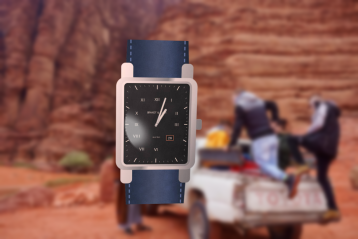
1 h 03 min
